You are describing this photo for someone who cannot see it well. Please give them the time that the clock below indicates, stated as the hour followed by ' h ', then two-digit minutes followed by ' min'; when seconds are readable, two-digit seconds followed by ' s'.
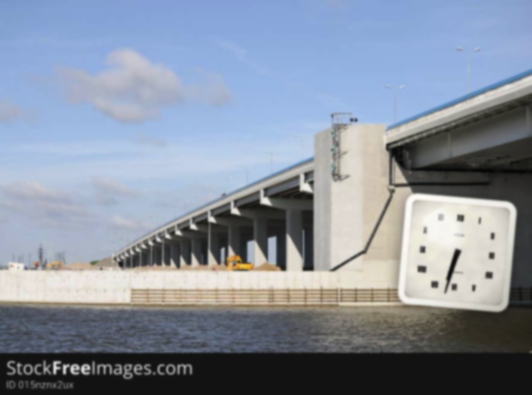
6 h 32 min
